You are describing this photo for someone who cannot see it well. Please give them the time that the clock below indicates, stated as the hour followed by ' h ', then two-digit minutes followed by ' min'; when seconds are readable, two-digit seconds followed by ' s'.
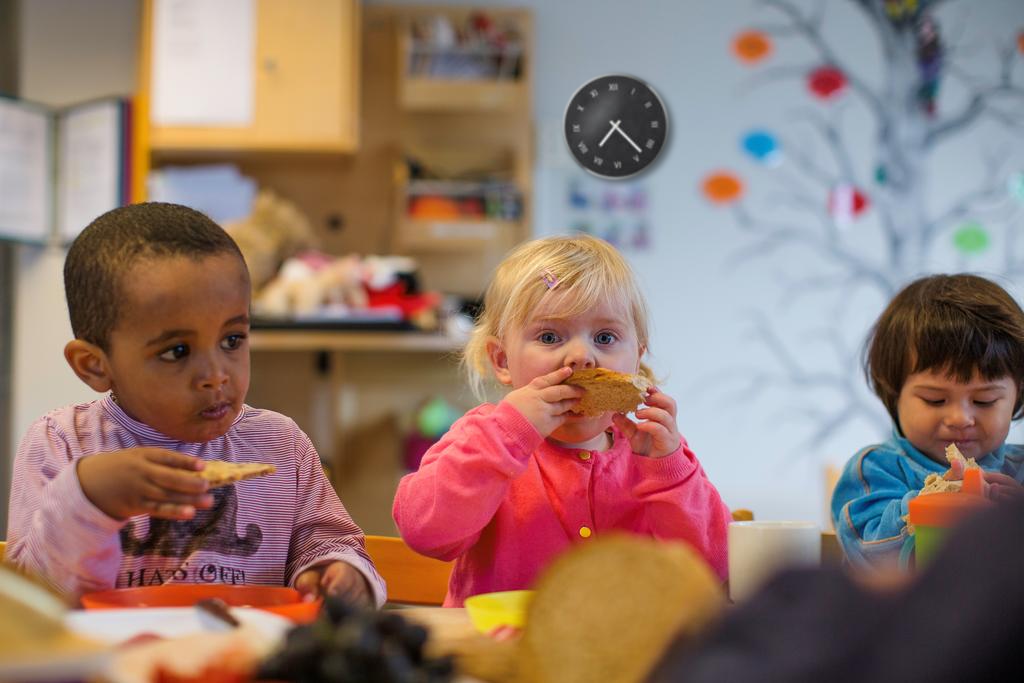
7 h 23 min
